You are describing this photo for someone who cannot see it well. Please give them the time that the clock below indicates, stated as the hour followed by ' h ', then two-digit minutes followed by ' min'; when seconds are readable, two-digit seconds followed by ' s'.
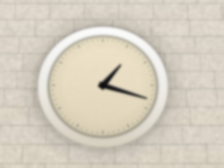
1 h 18 min
